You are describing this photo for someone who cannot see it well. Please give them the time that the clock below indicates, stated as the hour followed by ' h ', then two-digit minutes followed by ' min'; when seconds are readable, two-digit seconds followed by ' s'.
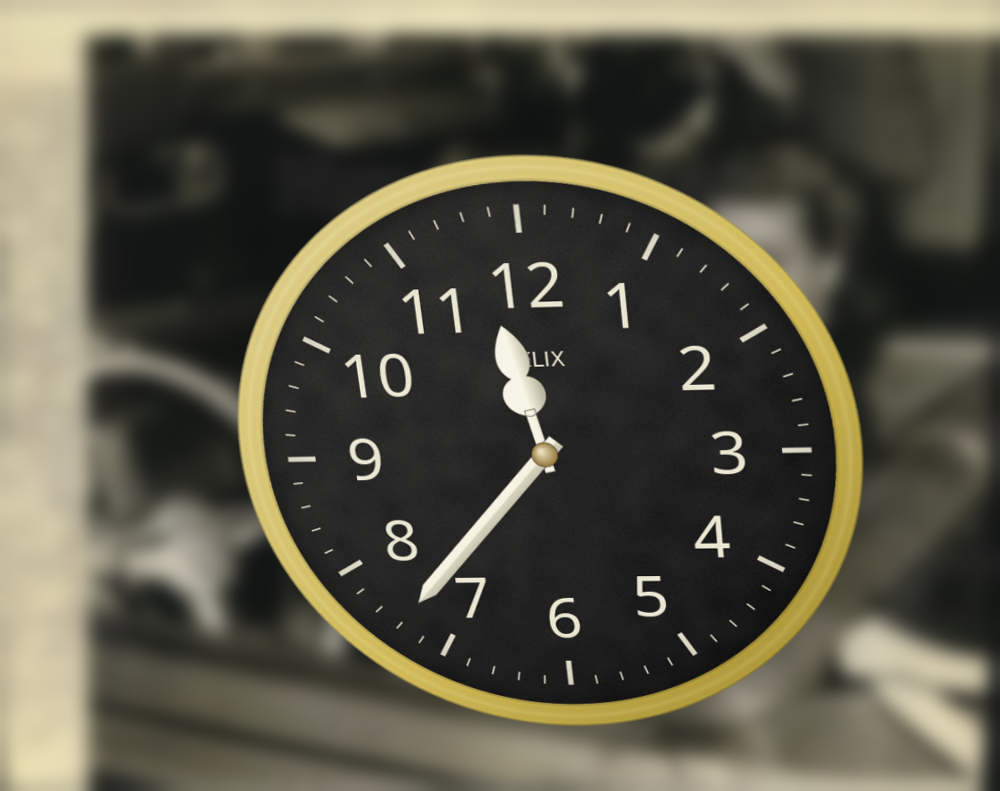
11 h 37 min
